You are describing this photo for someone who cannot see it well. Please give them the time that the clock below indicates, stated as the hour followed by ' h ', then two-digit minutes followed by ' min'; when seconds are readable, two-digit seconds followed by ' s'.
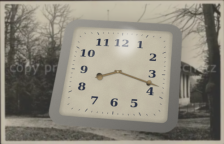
8 h 18 min
